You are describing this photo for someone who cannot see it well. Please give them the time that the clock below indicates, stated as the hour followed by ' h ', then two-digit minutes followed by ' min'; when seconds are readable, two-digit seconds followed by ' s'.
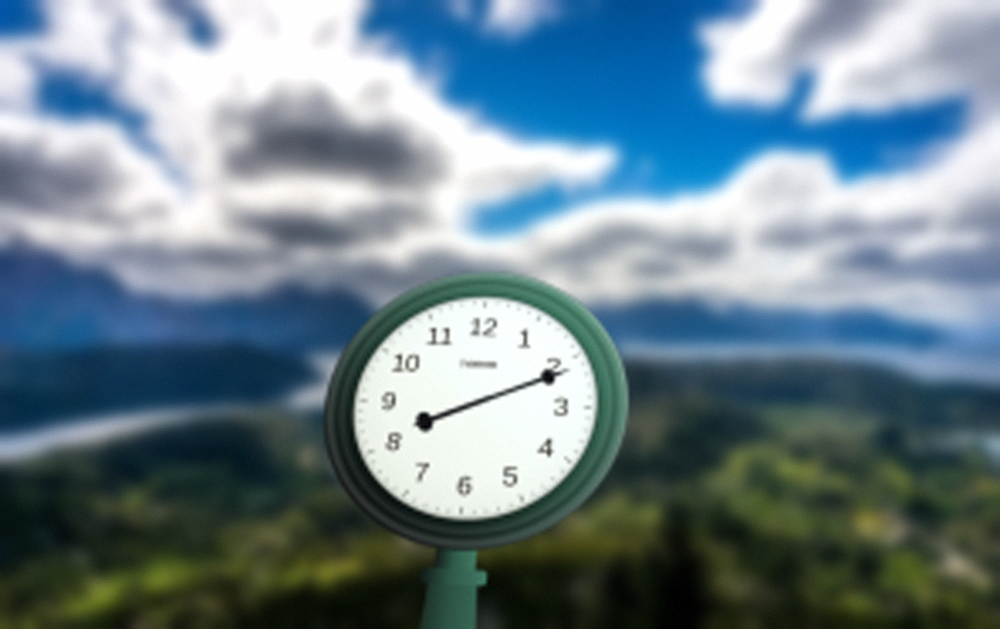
8 h 11 min
